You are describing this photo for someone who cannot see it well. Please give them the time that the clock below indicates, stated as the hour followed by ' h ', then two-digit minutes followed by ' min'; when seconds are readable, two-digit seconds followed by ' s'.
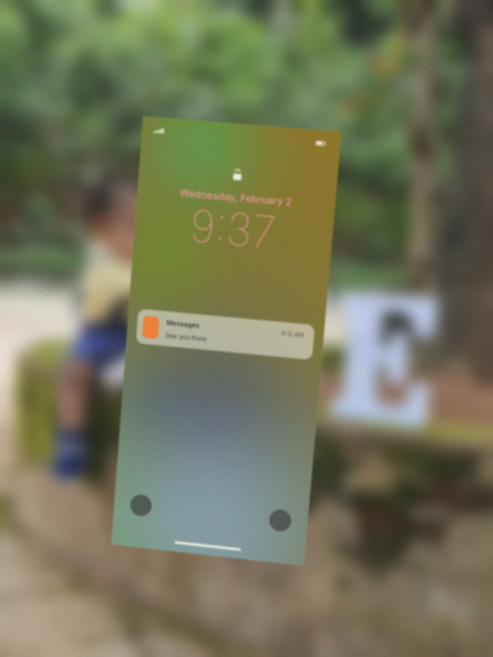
9 h 37 min
